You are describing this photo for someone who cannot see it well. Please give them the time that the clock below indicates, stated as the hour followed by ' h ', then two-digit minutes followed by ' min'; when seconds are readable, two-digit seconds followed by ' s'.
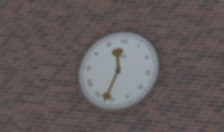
11 h 32 min
